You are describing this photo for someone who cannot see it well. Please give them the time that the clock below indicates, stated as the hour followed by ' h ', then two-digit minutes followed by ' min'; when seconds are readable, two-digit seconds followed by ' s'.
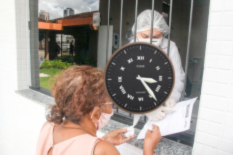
3 h 24 min
